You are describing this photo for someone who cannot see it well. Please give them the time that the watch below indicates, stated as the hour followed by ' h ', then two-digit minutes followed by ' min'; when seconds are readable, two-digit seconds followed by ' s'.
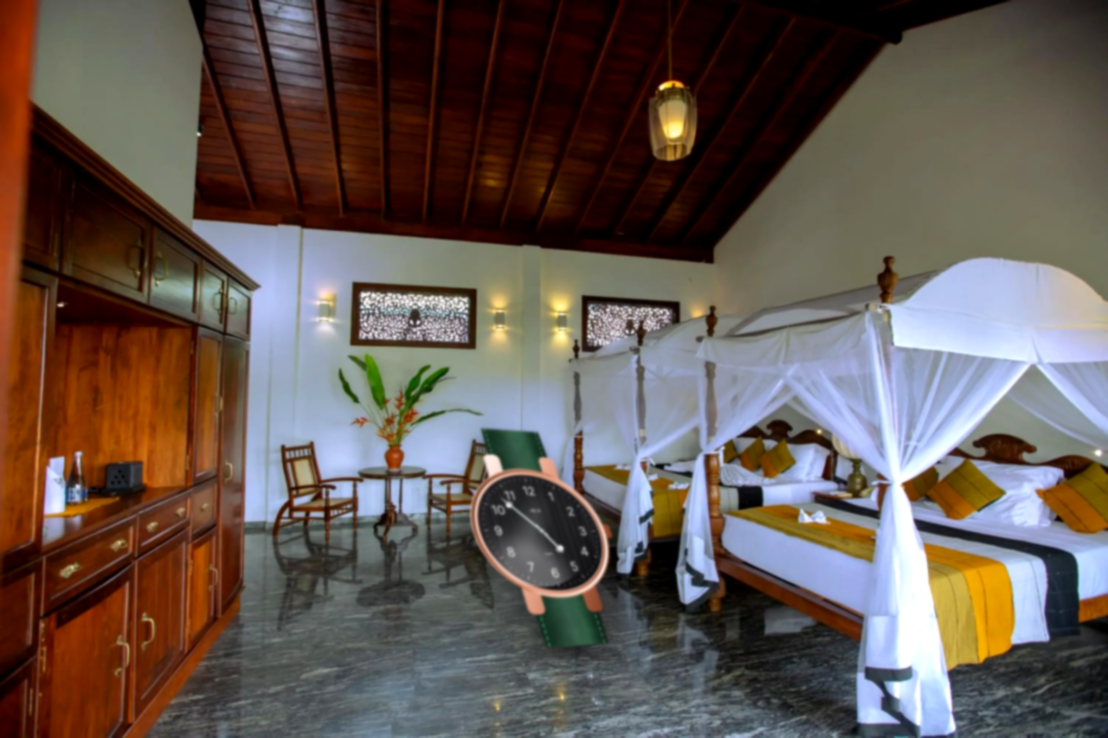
4 h 53 min
